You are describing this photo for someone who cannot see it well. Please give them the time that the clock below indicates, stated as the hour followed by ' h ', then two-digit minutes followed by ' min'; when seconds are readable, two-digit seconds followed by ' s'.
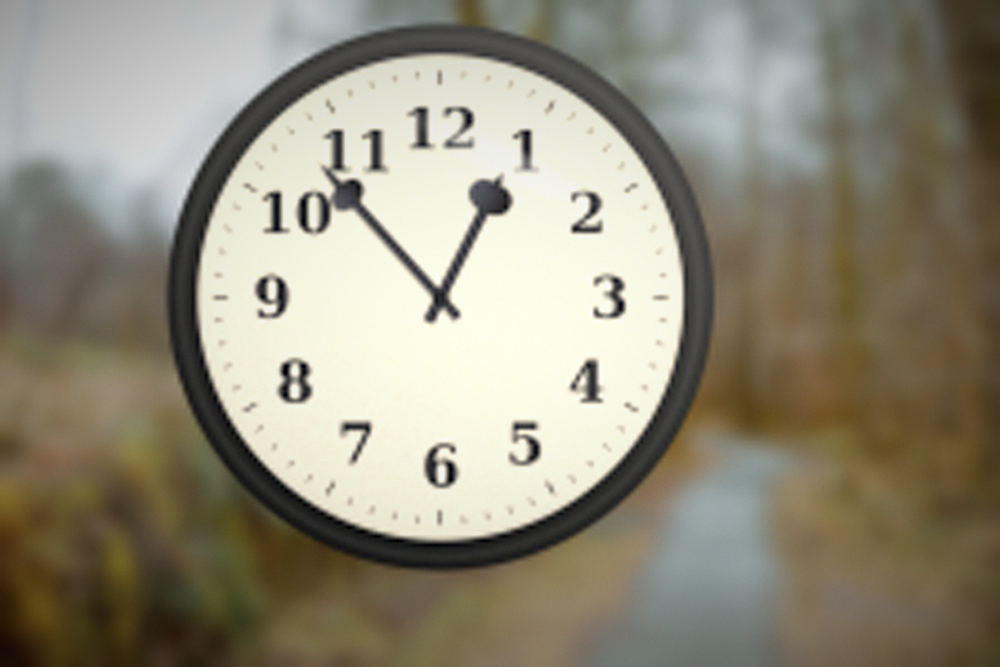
12 h 53 min
